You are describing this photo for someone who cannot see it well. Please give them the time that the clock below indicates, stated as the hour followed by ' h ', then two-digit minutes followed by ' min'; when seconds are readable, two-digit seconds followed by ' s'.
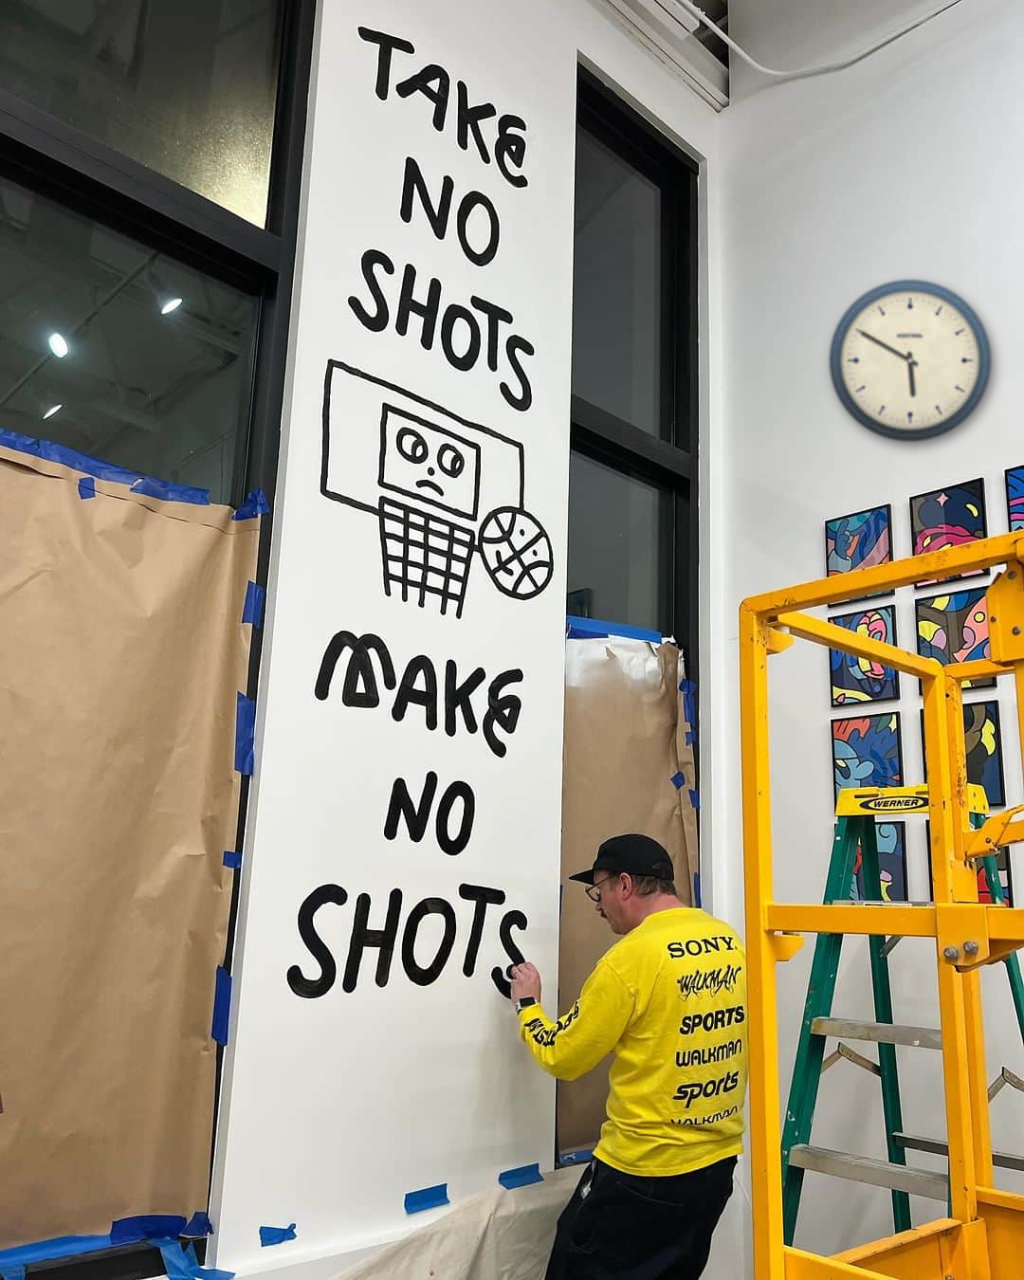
5 h 50 min
